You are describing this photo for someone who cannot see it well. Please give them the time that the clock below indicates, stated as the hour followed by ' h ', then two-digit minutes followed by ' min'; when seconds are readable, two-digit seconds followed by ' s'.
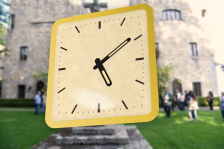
5 h 09 min
